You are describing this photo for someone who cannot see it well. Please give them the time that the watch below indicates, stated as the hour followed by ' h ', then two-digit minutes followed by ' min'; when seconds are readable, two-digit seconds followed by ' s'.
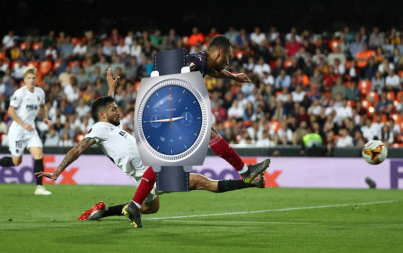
2 h 45 min
